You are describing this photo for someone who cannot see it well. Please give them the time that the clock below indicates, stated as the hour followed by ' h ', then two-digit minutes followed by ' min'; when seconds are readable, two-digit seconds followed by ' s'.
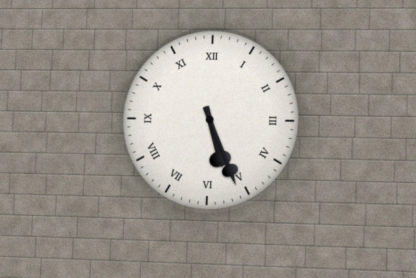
5 h 26 min
